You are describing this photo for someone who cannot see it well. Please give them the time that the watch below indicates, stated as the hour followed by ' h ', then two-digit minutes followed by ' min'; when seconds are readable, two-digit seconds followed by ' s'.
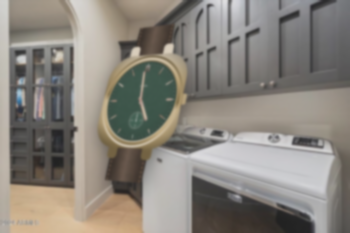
4 h 59 min
